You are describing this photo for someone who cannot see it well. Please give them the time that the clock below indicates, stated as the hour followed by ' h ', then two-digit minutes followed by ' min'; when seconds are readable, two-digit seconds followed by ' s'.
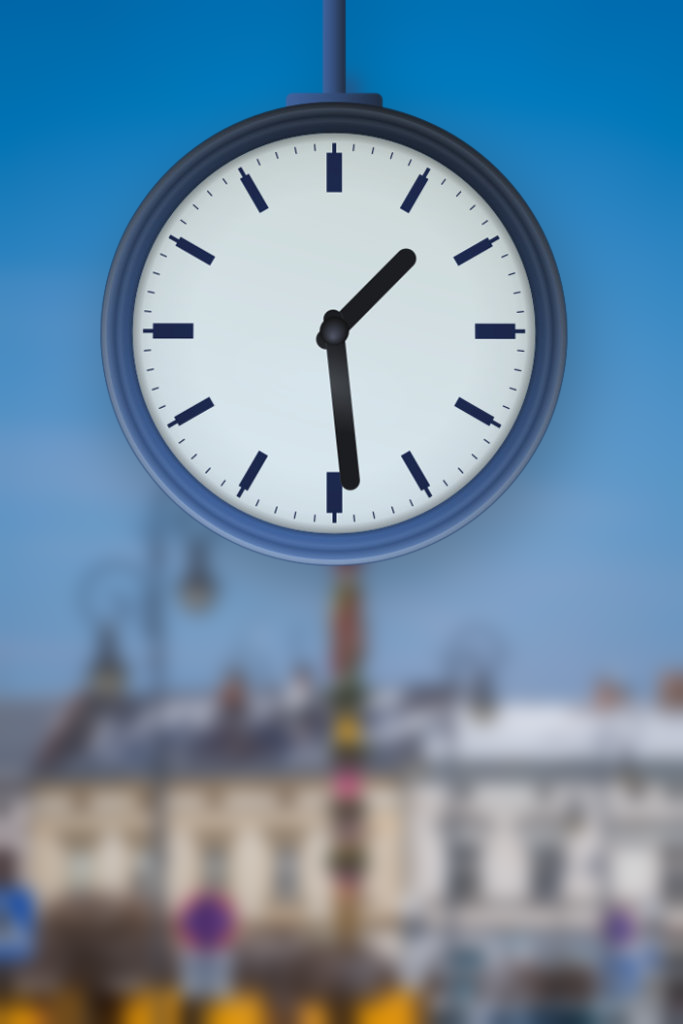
1 h 29 min
